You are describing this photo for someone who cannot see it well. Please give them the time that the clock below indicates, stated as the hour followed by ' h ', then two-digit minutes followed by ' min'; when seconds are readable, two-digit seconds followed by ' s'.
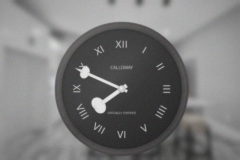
7 h 49 min
